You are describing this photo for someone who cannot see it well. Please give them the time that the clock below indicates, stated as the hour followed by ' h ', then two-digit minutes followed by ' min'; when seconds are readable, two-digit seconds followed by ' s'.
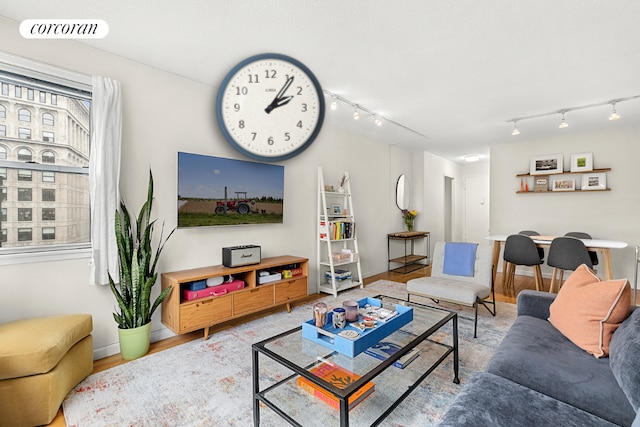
2 h 06 min
